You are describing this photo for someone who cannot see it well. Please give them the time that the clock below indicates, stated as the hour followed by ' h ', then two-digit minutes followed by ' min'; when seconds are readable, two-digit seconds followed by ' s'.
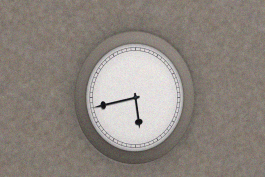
5 h 43 min
